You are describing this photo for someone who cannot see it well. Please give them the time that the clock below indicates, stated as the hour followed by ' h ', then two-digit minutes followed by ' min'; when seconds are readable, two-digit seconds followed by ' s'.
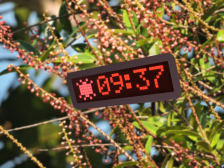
9 h 37 min
